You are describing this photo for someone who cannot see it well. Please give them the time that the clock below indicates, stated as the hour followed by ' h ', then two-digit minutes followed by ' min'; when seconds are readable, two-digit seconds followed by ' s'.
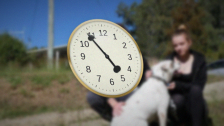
4 h 54 min
